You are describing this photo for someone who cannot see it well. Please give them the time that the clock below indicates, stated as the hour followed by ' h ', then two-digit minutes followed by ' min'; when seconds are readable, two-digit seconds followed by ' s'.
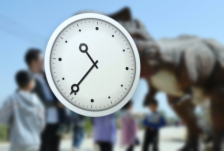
10 h 36 min
